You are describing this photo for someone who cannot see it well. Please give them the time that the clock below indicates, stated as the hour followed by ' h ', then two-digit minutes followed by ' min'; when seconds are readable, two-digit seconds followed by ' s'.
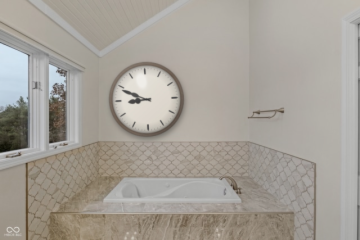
8 h 49 min
